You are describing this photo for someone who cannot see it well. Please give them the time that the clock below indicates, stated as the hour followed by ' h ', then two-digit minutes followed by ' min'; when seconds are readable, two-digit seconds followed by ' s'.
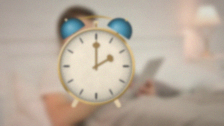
2 h 00 min
